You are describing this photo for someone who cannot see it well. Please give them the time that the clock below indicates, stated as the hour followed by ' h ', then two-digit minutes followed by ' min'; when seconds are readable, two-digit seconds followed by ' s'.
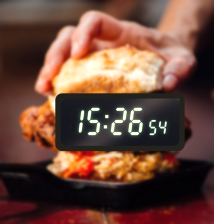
15 h 26 min 54 s
